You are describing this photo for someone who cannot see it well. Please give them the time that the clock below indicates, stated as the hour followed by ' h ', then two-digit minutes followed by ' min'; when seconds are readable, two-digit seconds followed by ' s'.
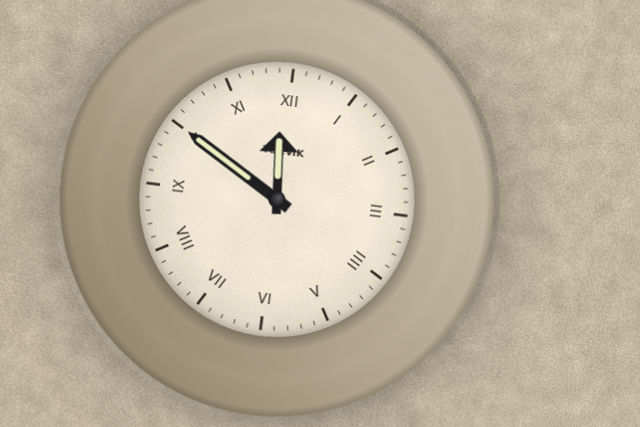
11 h 50 min
